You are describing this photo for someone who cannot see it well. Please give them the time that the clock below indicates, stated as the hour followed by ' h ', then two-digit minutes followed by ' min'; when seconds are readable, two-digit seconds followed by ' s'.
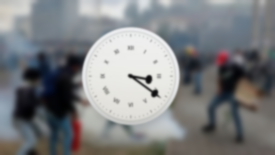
3 h 21 min
